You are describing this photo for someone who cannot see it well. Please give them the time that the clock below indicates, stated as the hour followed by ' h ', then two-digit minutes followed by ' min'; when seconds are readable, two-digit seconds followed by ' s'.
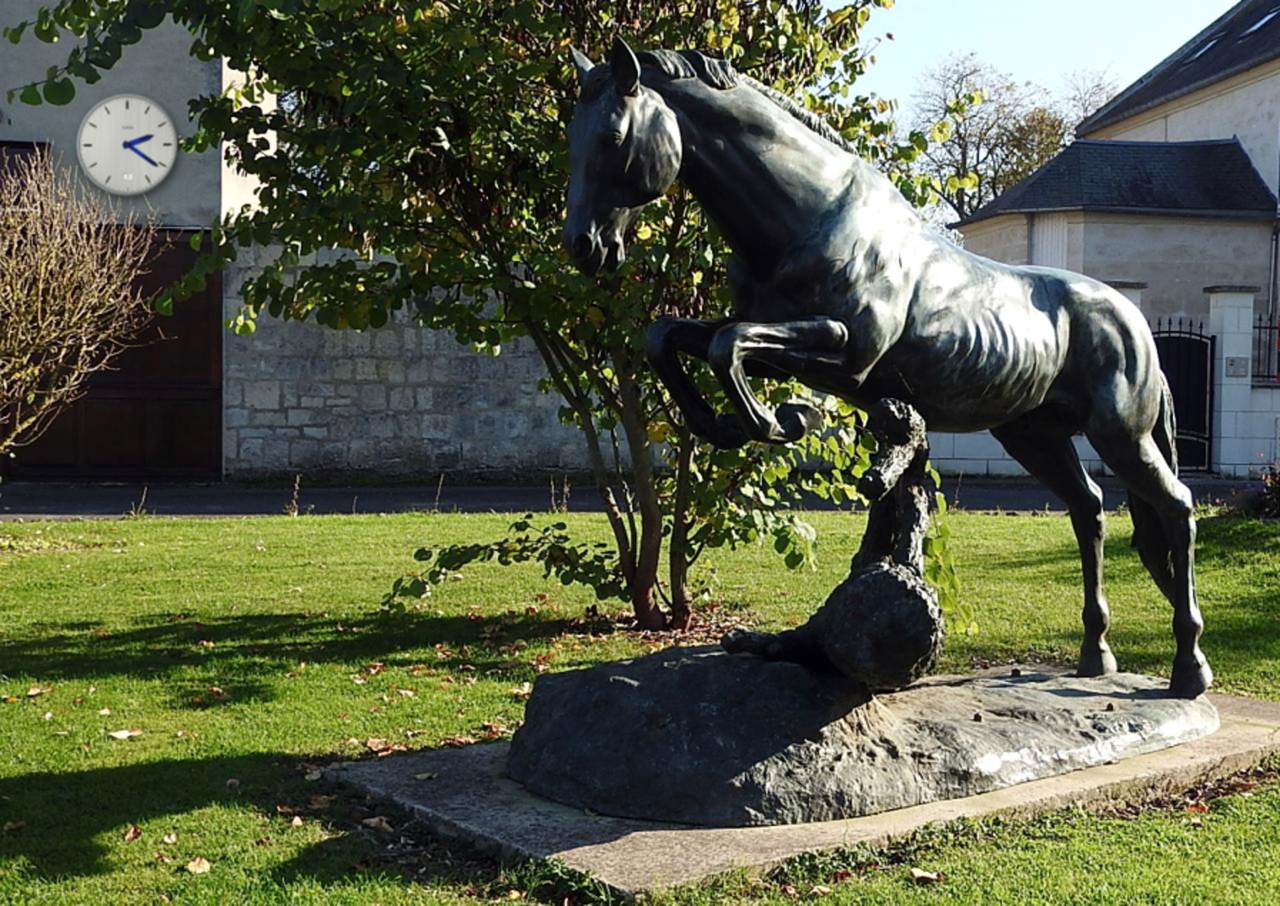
2 h 21 min
